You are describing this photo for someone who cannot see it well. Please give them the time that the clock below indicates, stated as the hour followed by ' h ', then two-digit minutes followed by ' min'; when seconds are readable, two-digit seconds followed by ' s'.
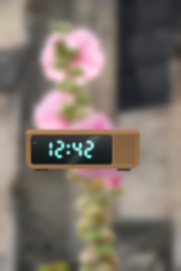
12 h 42 min
